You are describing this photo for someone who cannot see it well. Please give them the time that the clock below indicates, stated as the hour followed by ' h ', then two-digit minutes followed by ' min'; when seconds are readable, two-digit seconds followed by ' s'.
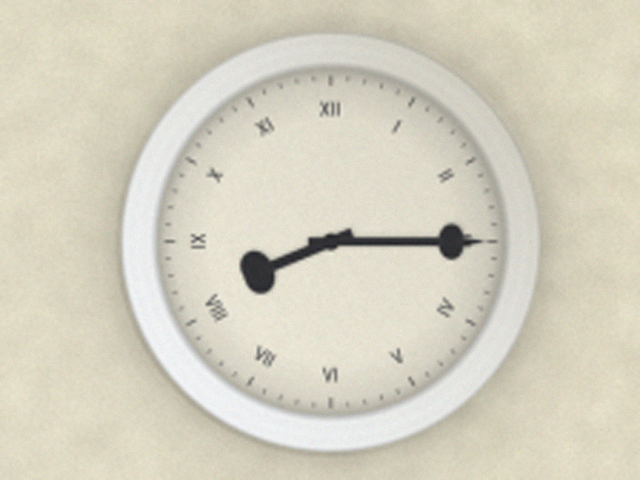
8 h 15 min
